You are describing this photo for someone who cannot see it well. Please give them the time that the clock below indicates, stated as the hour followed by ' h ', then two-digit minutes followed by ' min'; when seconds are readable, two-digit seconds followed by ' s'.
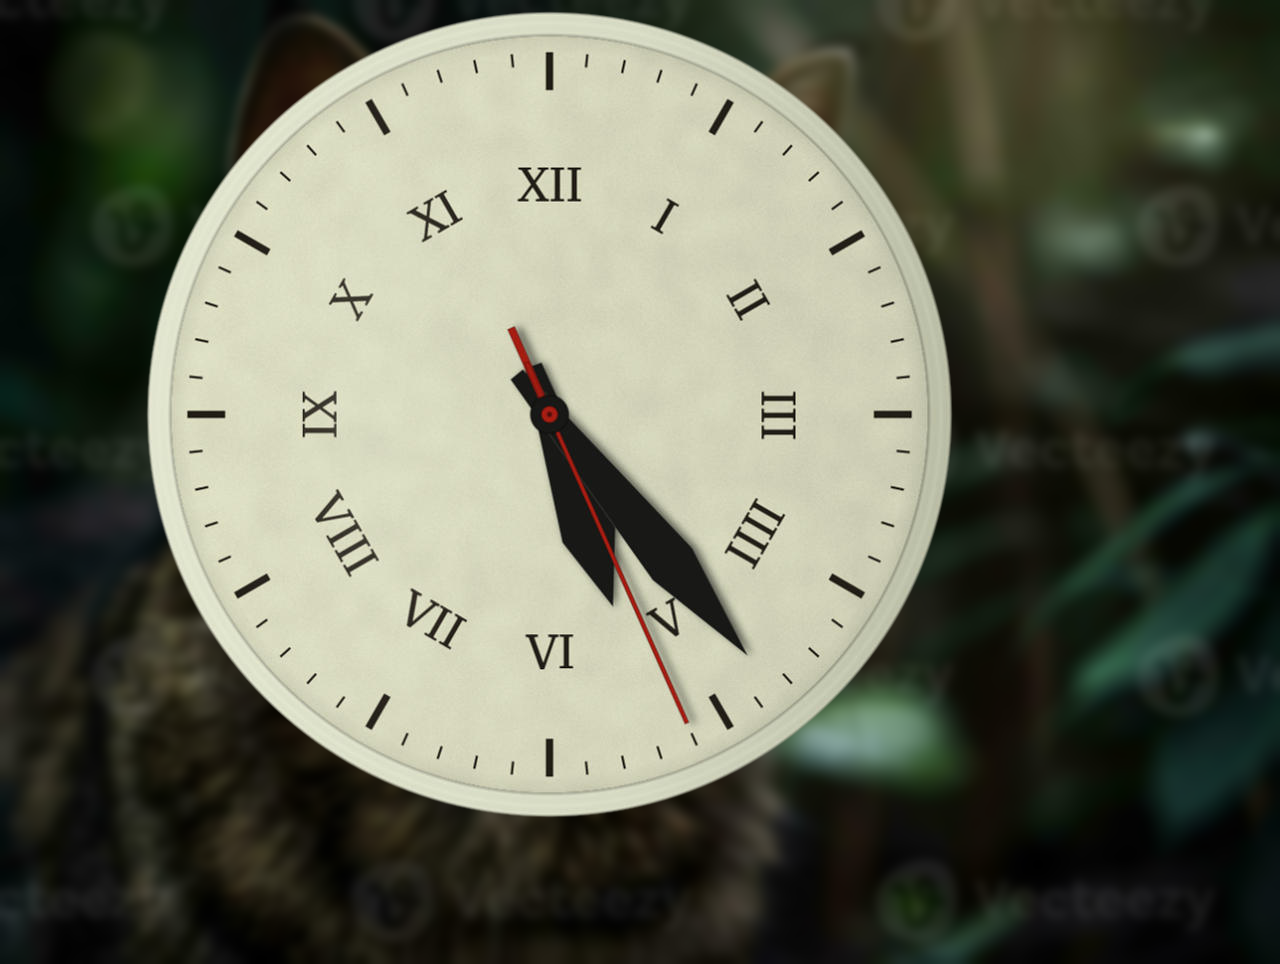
5 h 23 min 26 s
